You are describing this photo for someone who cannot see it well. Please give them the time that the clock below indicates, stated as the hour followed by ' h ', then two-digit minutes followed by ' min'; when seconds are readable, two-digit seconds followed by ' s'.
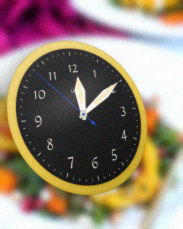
12 h 09 min 53 s
